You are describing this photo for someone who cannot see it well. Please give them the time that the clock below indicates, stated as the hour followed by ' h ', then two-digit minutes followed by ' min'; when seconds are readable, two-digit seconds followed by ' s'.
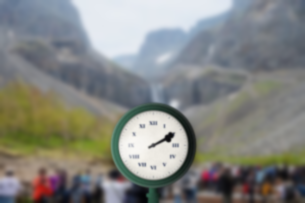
2 h 10 min
